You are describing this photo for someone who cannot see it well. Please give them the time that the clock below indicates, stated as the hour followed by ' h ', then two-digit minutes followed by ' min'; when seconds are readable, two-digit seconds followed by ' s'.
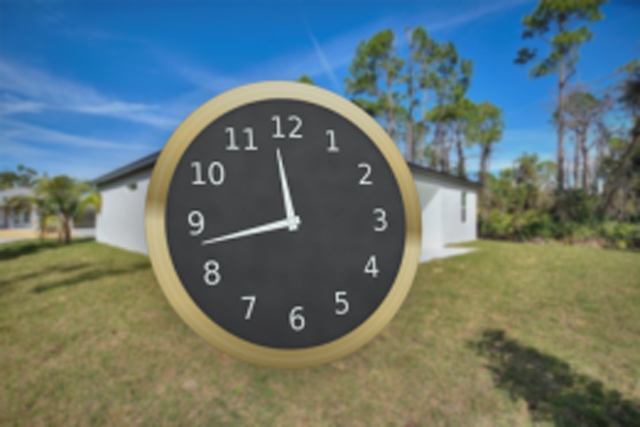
11 h 43 min
